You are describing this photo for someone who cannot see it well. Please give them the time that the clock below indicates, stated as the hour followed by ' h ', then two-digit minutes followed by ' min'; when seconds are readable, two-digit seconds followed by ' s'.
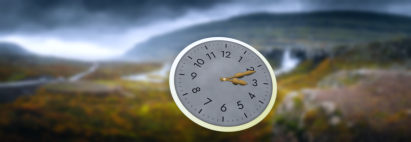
3 h 11 min
